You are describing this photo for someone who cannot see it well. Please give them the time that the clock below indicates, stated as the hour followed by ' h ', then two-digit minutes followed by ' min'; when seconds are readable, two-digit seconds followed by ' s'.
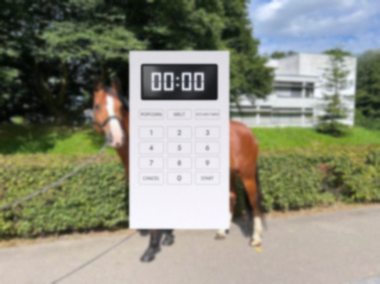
0 h 00 min
